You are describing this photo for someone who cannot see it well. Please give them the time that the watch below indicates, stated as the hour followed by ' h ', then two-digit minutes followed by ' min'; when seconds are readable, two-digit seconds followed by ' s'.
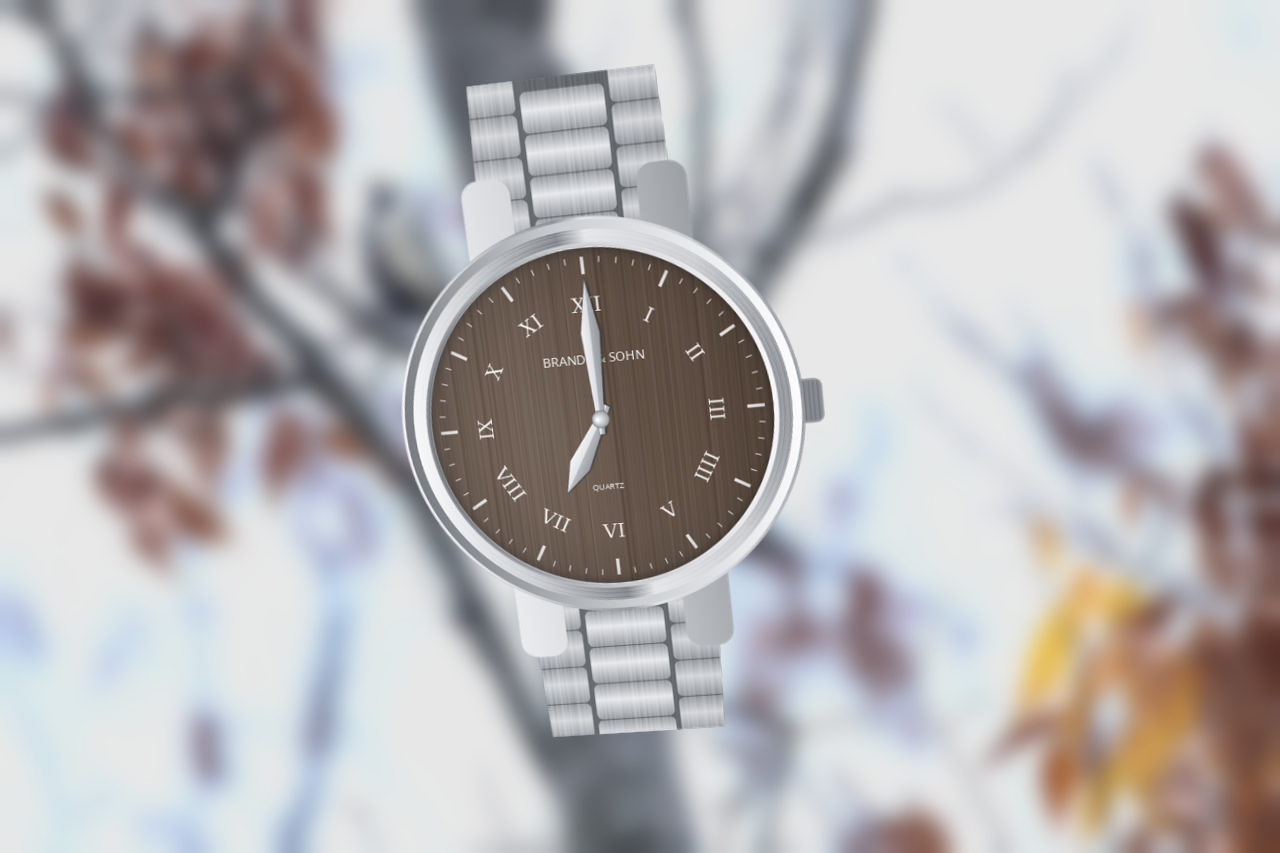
7 h 00 min
